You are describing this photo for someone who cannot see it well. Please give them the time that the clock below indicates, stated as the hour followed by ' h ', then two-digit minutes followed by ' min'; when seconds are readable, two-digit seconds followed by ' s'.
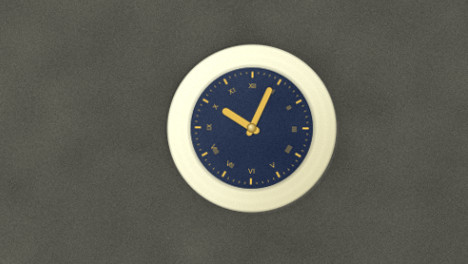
10 h 04 min
